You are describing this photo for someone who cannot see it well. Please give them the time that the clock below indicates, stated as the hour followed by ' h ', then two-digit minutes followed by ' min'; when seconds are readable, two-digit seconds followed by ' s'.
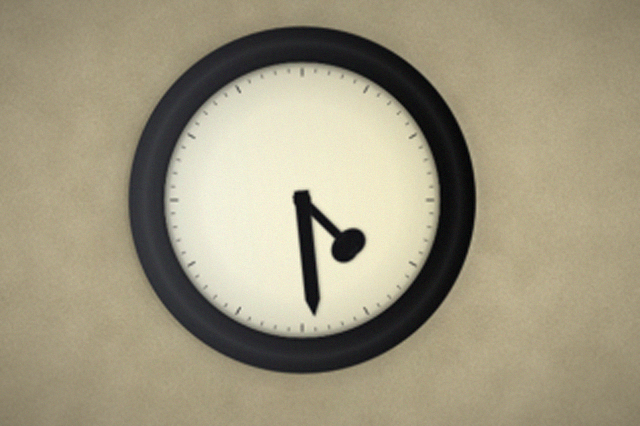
4 h 29 min
